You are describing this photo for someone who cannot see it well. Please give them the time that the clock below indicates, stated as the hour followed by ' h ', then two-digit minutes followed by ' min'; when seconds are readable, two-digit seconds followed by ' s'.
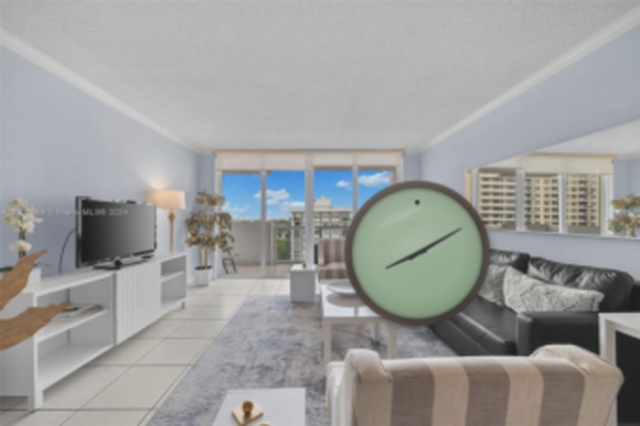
8 h 10 min
